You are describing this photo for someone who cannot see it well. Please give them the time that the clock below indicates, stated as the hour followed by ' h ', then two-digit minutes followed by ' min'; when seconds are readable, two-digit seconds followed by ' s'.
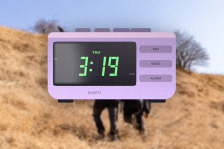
3 h 19 min
